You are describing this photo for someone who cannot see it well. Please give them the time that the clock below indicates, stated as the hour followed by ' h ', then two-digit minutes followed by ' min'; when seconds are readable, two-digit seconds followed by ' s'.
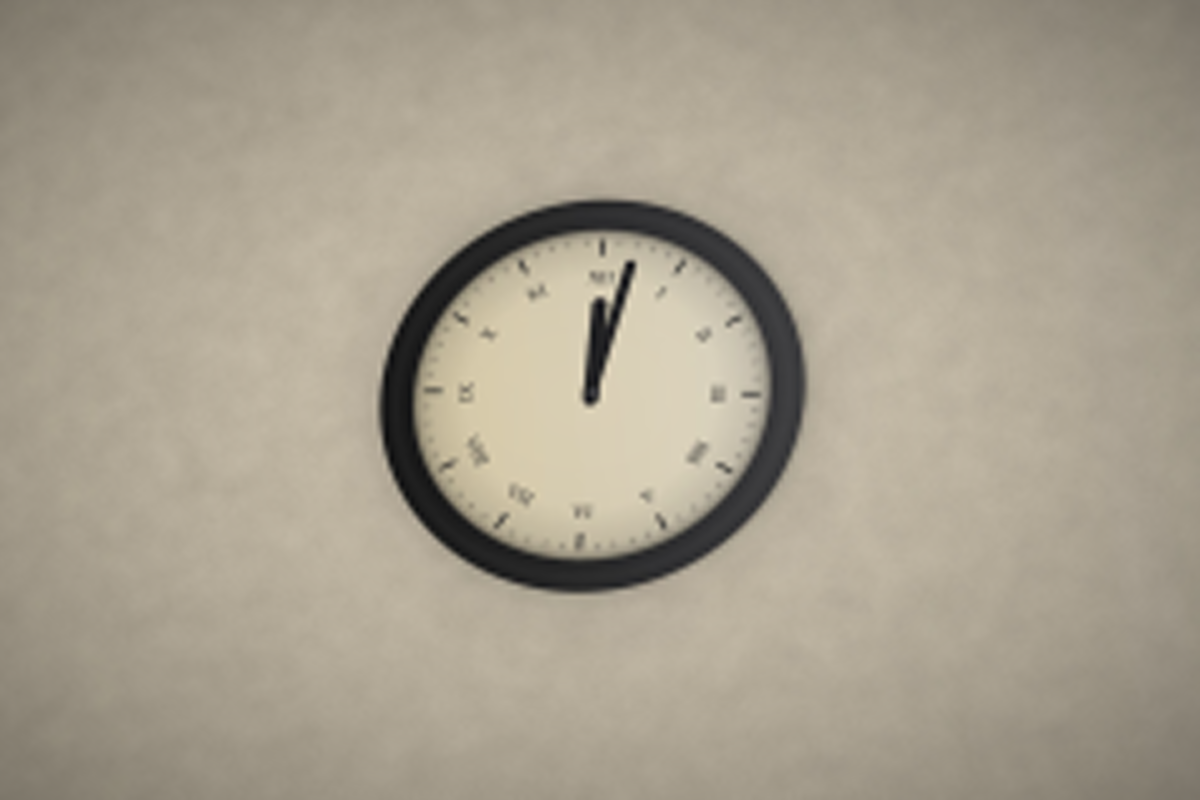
12 h 02 min
